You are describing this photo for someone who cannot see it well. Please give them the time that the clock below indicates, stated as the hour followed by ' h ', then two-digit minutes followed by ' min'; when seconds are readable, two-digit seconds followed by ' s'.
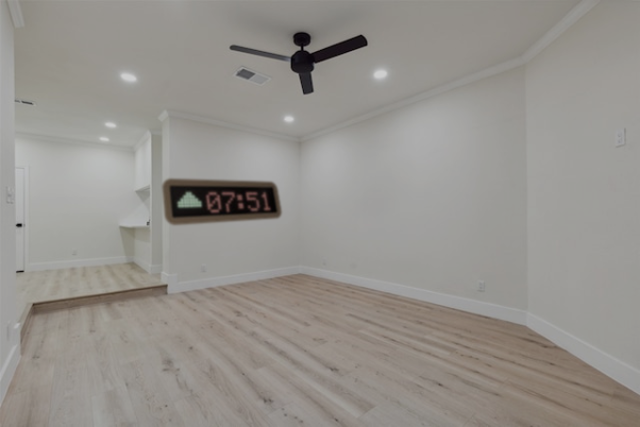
7 h 51 min
